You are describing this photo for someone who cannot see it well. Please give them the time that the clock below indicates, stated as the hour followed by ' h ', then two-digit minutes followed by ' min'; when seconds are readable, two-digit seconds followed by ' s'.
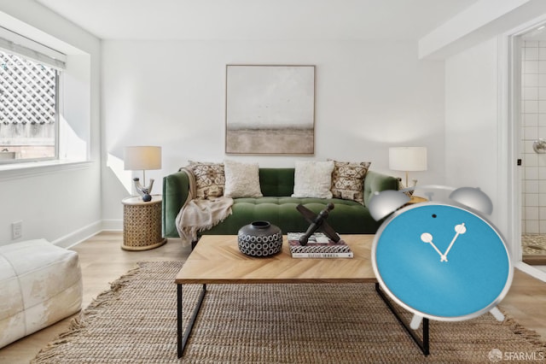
11 h 06 min
